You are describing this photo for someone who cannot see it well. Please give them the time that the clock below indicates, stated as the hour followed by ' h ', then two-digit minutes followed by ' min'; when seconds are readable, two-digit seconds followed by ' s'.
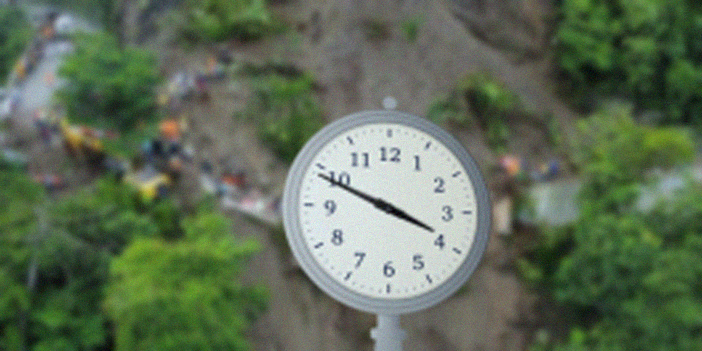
3 h 49 min
